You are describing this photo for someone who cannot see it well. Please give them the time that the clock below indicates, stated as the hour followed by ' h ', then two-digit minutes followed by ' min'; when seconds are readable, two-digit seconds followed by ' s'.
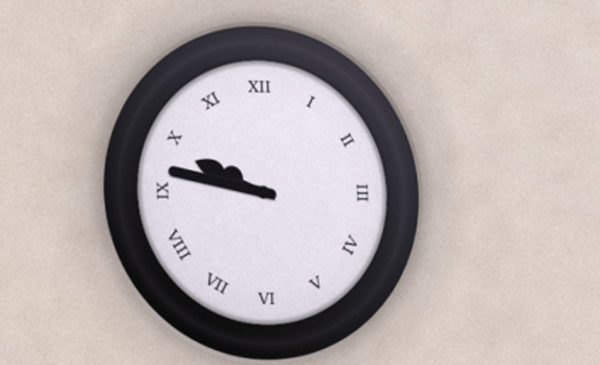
9 h 47 min
